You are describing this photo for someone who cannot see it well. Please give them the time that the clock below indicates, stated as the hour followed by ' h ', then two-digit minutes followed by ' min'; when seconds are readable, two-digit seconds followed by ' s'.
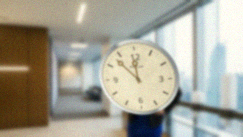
11 h 53 min
